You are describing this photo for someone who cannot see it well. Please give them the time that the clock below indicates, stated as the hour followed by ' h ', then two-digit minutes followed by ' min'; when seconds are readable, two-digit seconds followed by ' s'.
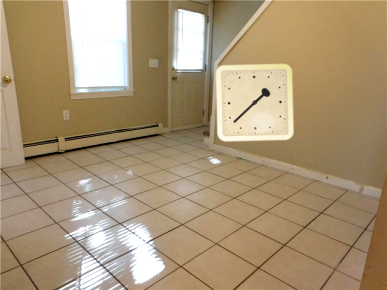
1 h 38 min
